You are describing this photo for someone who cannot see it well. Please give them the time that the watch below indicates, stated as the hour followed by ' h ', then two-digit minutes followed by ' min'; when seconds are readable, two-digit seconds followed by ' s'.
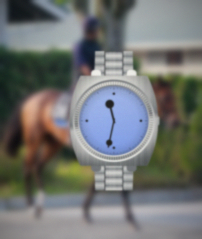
11 h 32 min
